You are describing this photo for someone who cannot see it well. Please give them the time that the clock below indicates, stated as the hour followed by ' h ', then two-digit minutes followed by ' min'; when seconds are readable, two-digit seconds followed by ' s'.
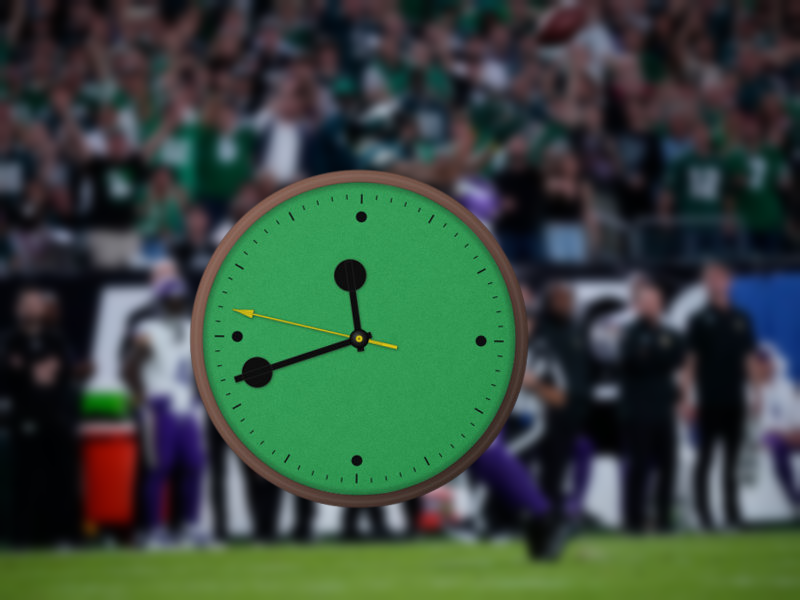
11 h 41 min 47 s
